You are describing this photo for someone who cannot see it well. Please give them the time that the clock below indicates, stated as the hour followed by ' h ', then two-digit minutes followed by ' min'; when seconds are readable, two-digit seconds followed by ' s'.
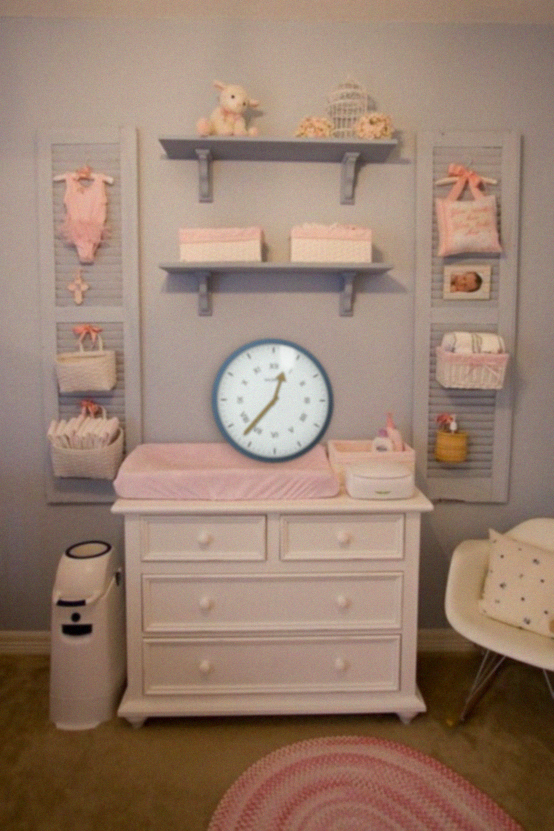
12 h 37 min
